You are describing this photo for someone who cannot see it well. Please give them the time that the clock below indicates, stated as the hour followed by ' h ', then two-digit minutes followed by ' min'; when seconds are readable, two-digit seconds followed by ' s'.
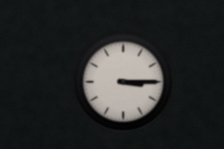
3 h 15 min
